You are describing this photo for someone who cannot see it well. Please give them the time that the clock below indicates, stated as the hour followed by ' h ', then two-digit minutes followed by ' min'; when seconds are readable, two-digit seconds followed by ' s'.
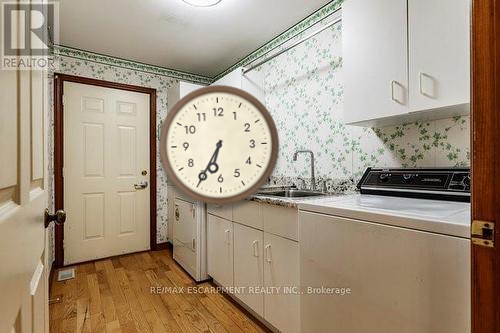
6 h 35 min
